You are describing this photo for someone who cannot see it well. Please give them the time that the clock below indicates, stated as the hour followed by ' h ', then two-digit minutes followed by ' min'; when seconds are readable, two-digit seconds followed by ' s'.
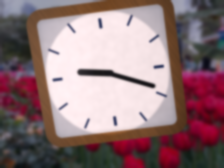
9 h 19 min
